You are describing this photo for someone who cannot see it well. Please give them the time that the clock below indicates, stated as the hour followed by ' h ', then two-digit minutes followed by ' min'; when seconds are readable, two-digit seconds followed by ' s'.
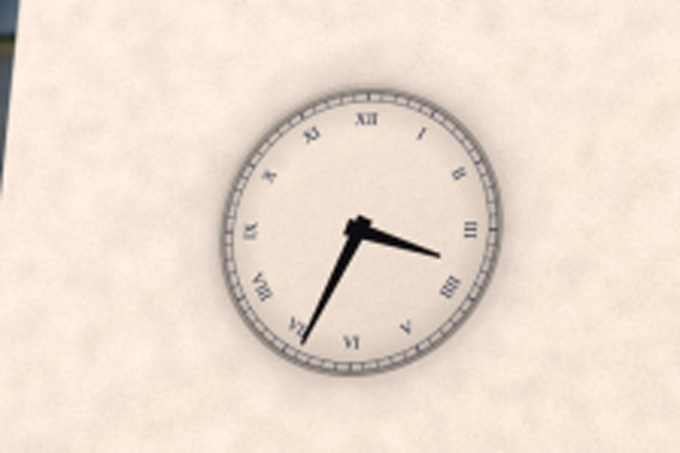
3 h 34 min
